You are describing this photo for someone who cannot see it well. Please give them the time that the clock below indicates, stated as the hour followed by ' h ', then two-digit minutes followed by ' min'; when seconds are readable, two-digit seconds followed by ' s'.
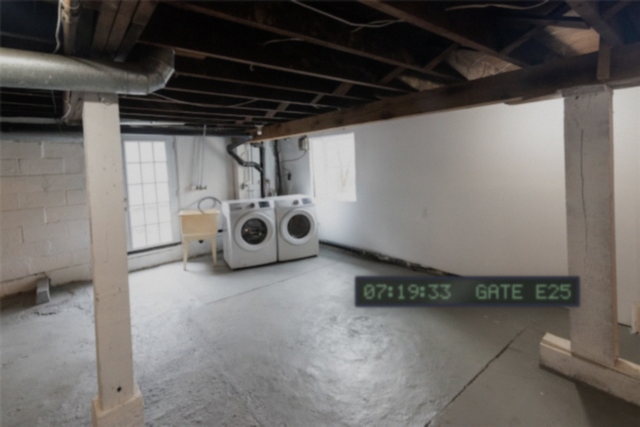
7 h 19 min 33 s
